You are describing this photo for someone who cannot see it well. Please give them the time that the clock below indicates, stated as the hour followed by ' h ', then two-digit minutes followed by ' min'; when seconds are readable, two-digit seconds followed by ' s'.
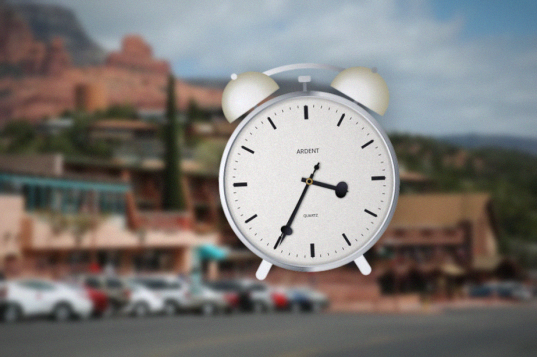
3 h 34 min 35 s
